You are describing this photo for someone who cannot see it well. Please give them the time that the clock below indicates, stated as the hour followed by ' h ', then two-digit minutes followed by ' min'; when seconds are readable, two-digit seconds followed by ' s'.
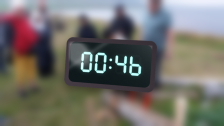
0 h 46 min
